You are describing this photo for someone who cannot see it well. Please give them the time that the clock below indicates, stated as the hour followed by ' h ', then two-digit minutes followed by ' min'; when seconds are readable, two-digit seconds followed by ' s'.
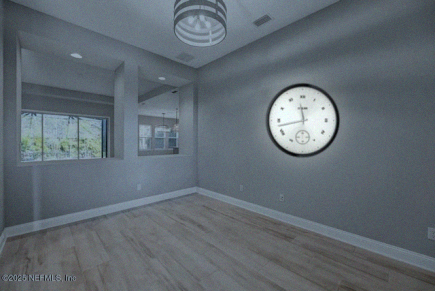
11 h 43 min
